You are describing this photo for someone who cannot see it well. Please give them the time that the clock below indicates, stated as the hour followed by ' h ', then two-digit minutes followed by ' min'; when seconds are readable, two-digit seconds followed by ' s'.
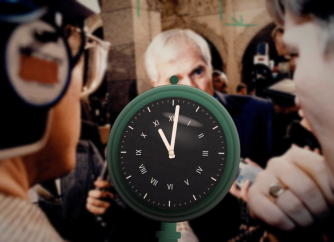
11 h 01 min
